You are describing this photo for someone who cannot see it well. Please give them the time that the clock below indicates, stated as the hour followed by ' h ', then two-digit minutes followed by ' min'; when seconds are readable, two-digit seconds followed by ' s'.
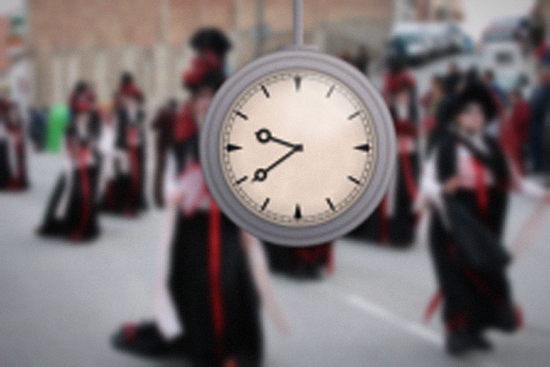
9 h 39 min
